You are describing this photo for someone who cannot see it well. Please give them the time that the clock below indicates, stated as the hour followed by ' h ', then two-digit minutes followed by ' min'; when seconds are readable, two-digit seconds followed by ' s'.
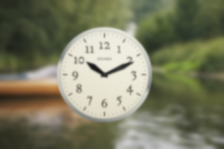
10 h 11 min
